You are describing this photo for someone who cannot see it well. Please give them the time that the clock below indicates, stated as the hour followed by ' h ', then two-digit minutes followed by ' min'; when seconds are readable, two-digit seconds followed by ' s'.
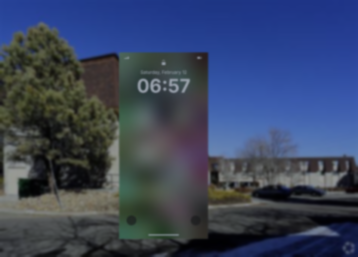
6 h 57 min
